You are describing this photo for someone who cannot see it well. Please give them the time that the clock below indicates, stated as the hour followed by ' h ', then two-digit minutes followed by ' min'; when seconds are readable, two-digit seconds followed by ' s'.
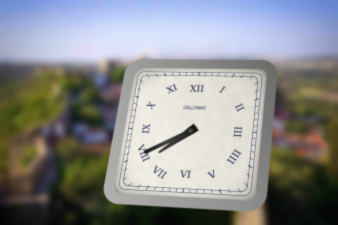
7 h 40 min
